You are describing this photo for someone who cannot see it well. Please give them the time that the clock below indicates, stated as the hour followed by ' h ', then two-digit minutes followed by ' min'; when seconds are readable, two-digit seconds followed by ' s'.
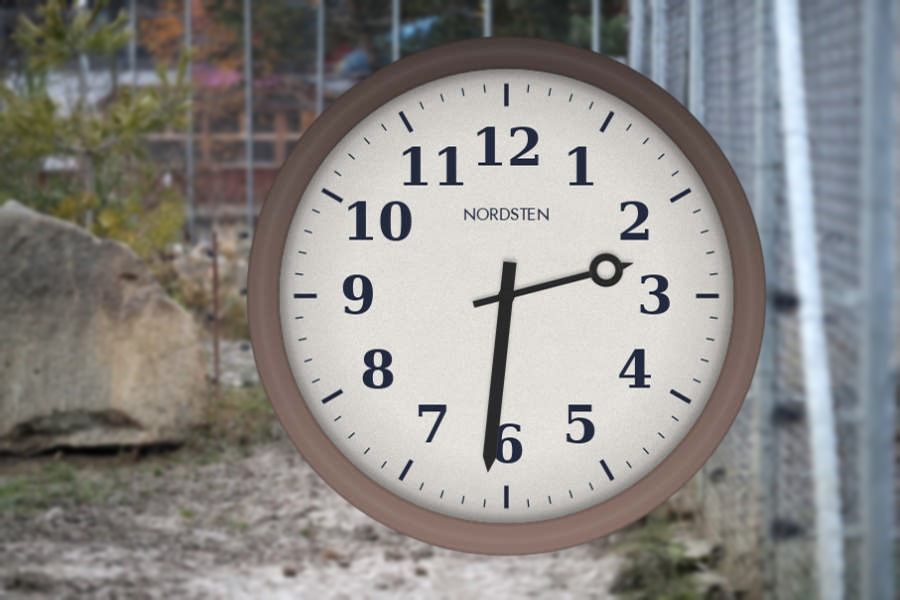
2 h 31 min
